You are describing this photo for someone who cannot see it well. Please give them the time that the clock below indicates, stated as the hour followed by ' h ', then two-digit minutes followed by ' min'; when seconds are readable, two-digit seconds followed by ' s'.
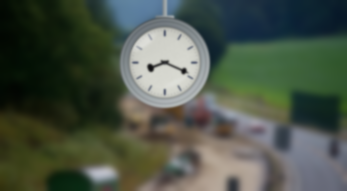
8 h 19 min
